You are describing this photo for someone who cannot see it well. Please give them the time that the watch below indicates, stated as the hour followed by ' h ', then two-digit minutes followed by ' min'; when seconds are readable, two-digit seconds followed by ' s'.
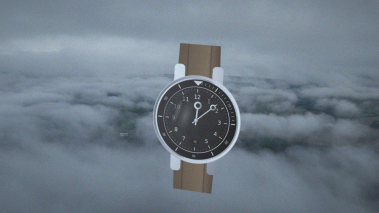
12 h 08 min
